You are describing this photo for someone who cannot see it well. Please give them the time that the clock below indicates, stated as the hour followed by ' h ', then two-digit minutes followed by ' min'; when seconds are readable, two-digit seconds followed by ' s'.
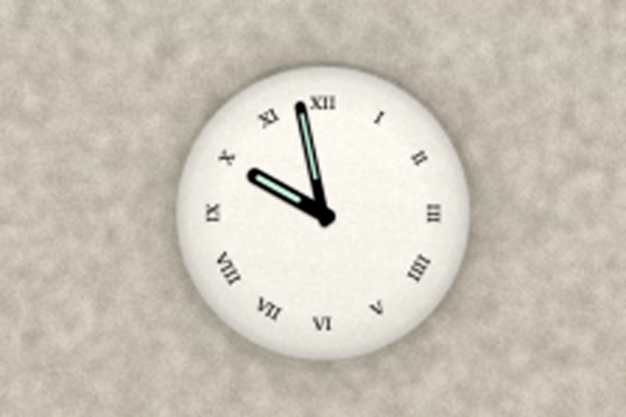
9 h 58 min
